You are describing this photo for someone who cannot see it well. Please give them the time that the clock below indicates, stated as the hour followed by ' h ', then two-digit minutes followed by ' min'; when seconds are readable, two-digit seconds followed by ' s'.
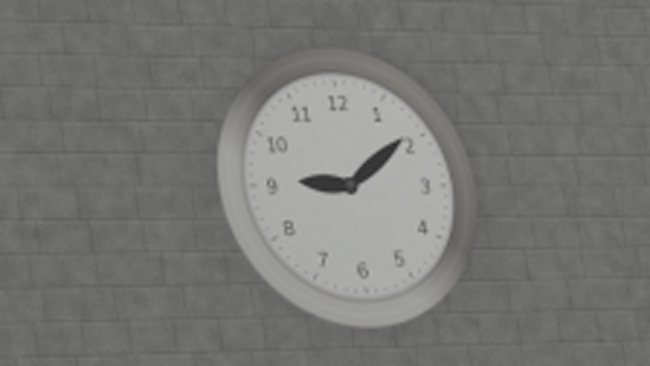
9 h 09 min
